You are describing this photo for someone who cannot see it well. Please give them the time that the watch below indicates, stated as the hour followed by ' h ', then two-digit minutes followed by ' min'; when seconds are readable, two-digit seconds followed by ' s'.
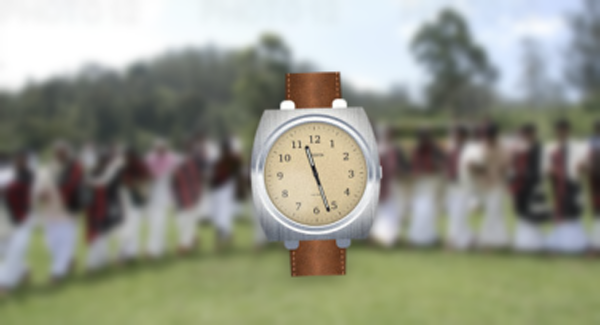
11 h 27 min
